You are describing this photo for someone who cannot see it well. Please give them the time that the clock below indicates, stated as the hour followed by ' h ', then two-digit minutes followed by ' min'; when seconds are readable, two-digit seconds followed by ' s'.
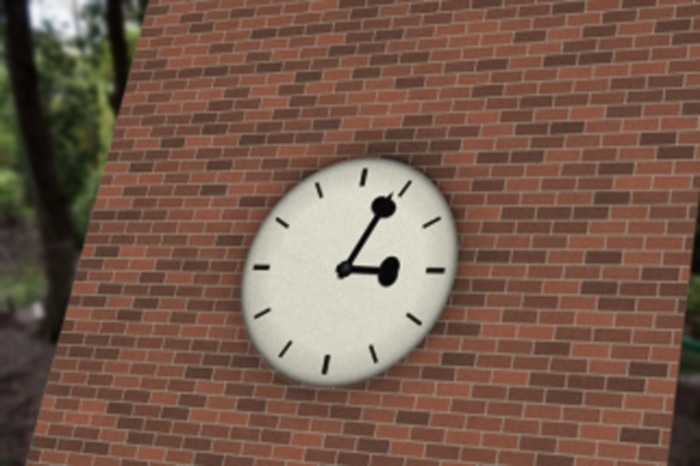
3 h 04 min
